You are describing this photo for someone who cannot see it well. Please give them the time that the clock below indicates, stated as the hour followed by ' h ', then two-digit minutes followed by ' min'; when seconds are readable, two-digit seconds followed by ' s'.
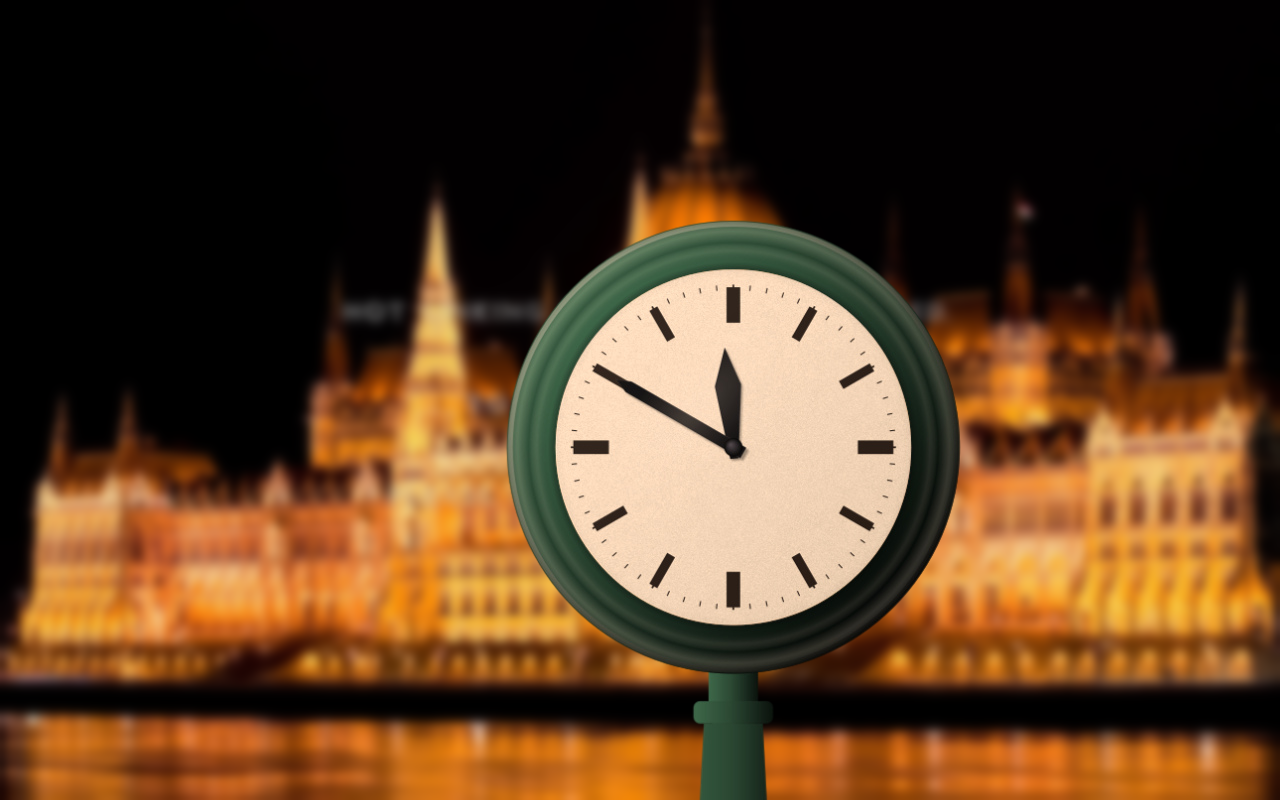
11 h 50 min
